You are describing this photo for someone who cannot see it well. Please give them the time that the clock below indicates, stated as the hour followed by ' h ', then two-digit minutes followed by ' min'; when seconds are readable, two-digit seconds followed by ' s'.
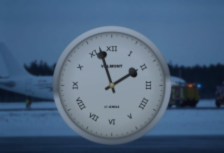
1 h 57 min
